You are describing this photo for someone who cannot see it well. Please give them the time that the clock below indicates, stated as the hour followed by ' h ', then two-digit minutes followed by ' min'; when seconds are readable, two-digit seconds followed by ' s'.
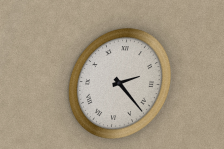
2 h 22 min
